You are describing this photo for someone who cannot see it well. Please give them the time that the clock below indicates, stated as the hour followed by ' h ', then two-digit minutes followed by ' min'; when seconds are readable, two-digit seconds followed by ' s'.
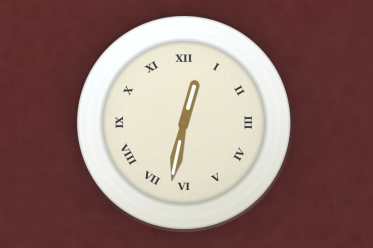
12 h 32 min
